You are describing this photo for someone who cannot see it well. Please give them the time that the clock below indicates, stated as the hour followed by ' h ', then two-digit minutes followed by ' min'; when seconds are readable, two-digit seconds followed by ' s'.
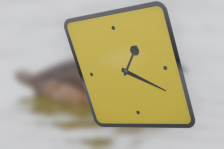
1 h 20 min
